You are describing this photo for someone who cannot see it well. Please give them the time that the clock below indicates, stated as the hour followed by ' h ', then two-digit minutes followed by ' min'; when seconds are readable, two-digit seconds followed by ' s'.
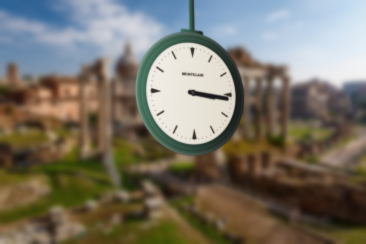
3 h 16 min
